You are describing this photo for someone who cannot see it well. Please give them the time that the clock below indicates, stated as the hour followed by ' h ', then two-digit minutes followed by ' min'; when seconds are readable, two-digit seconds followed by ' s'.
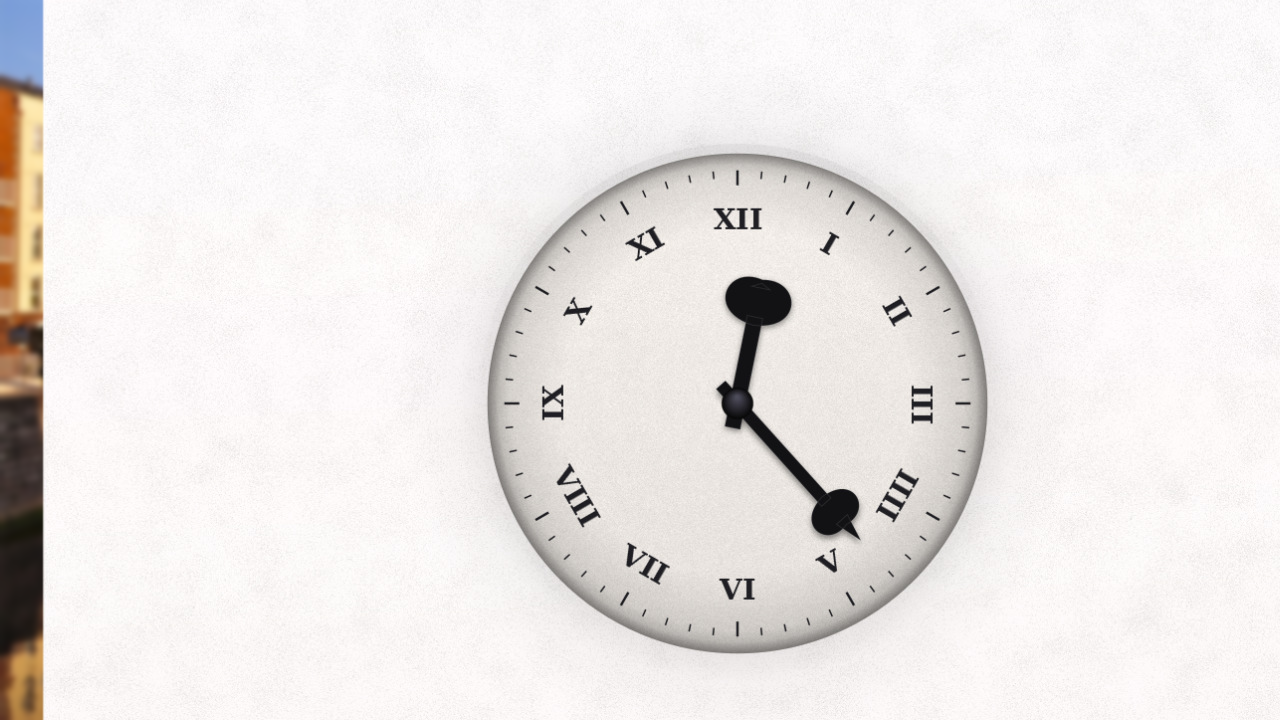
12 h 23 min
